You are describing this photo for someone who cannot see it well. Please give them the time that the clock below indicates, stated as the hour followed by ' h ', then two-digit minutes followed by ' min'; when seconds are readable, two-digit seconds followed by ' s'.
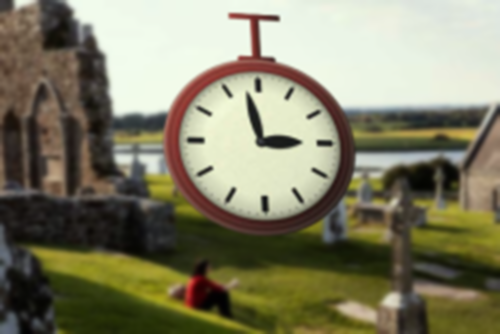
2 h 58 min
